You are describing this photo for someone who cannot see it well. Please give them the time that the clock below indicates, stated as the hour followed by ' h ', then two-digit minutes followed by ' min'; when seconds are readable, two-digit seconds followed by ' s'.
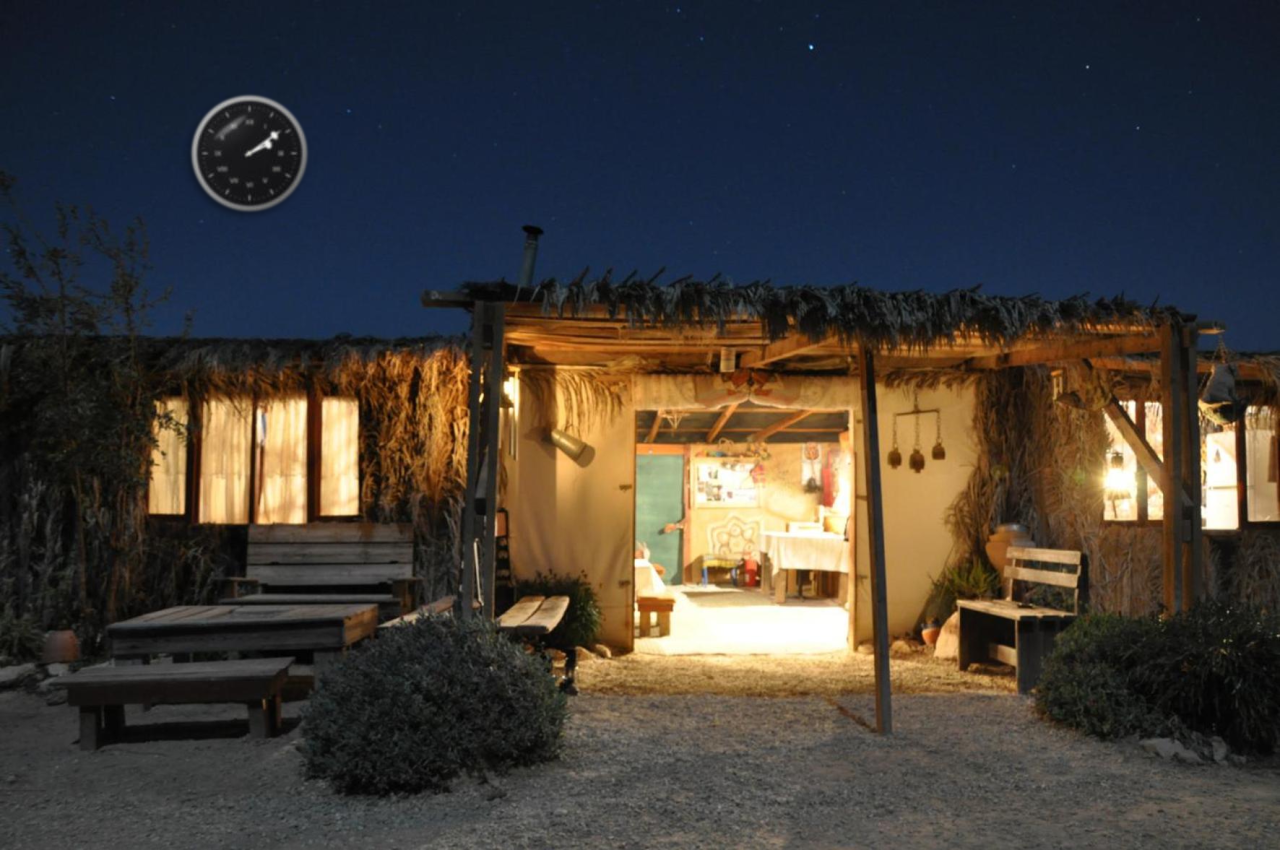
2 h 09 min
